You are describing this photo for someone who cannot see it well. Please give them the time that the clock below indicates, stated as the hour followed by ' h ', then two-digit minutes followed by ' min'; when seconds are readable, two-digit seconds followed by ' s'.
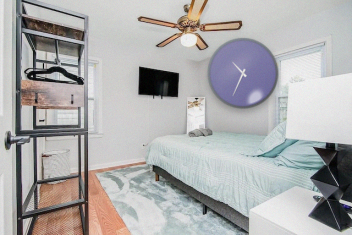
10 h 34 min
